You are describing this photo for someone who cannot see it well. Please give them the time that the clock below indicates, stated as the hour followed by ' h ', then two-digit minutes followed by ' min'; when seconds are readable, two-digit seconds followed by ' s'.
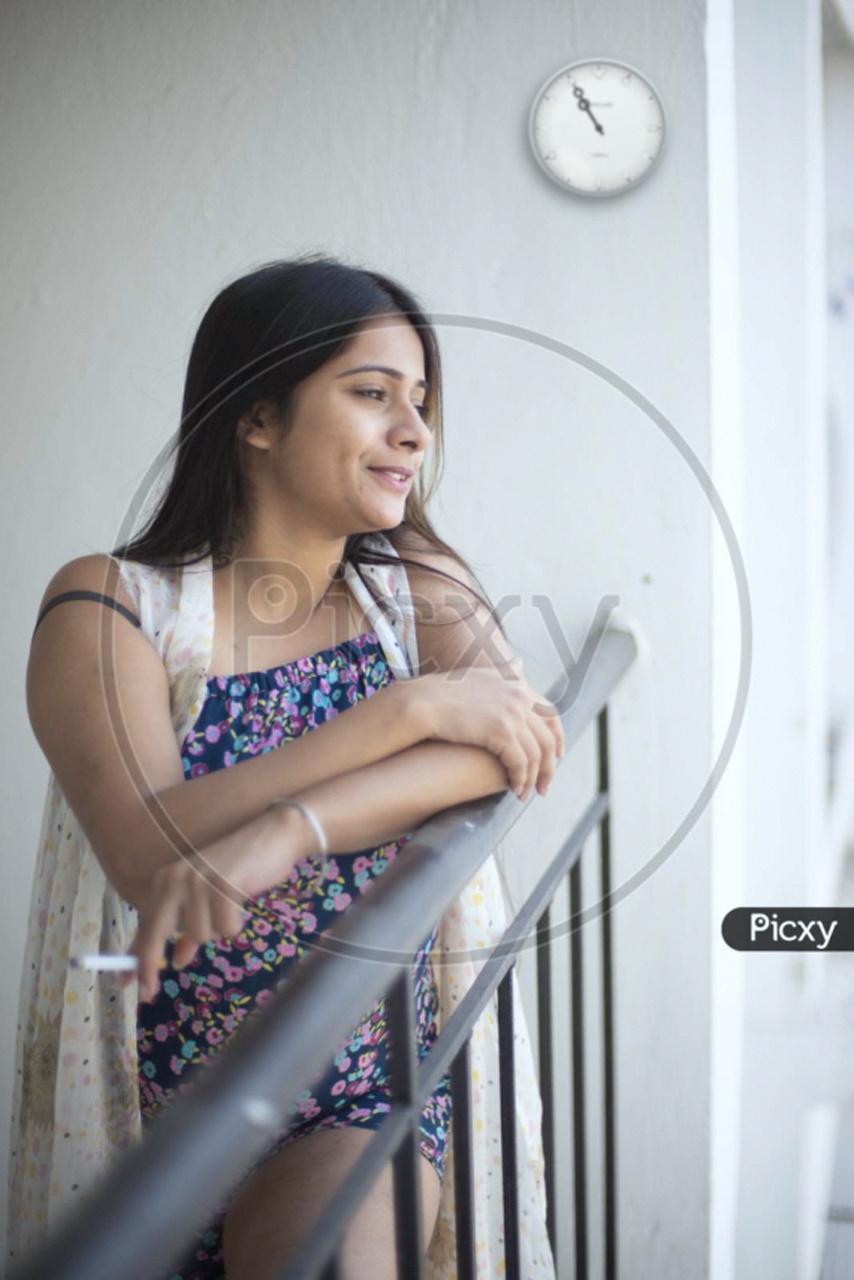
10 h 55 min
